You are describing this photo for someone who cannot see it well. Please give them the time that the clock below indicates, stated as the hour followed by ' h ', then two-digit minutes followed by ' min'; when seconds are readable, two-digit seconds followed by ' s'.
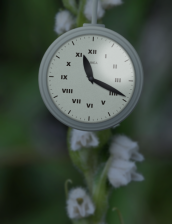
11 h 19 min
